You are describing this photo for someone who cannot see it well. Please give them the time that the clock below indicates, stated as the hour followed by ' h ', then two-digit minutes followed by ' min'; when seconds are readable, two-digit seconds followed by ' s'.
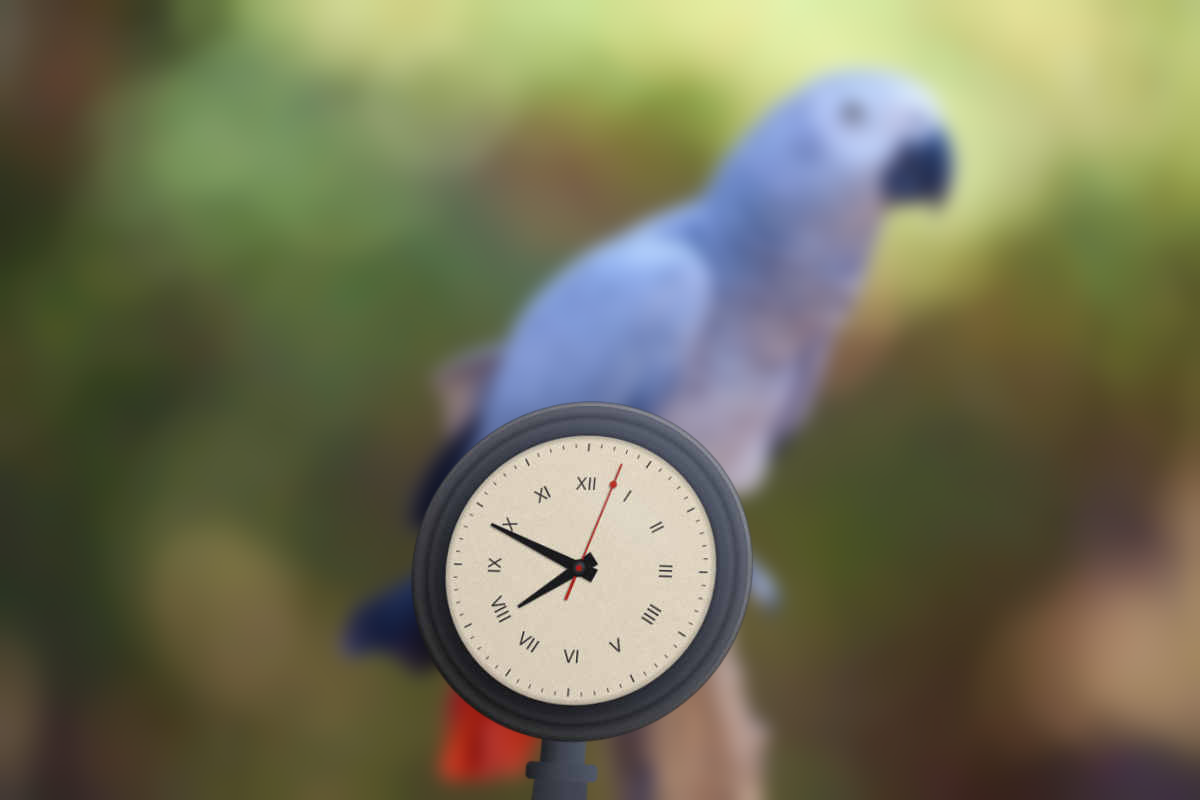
7 h 49 min 03 s
